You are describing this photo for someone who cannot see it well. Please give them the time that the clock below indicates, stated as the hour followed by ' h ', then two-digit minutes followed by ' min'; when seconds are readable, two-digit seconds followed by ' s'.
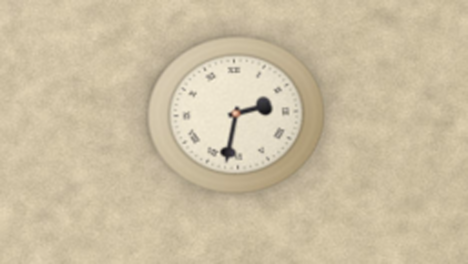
2 h 32 min
